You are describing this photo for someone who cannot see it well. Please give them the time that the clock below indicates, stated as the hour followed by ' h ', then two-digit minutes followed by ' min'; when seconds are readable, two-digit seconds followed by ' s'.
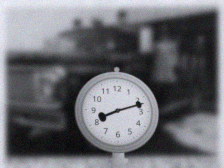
8 h 12 min
